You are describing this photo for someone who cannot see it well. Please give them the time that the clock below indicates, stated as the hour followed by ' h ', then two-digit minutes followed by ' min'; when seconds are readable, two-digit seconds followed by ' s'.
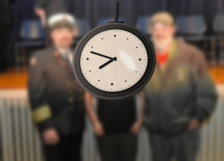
7 h 48 min
